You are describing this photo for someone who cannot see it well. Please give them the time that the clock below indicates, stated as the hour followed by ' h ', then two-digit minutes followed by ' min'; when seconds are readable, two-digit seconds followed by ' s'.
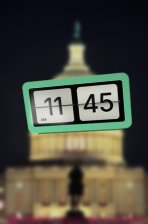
11 h 45 min
